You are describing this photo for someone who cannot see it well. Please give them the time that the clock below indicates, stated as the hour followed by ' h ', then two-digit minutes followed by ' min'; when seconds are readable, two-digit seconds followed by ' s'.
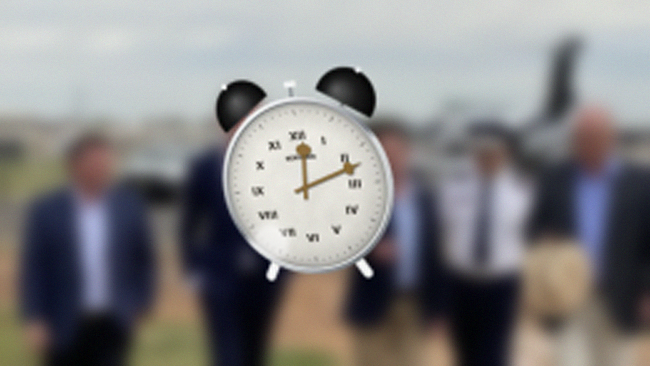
12 h 12 min
